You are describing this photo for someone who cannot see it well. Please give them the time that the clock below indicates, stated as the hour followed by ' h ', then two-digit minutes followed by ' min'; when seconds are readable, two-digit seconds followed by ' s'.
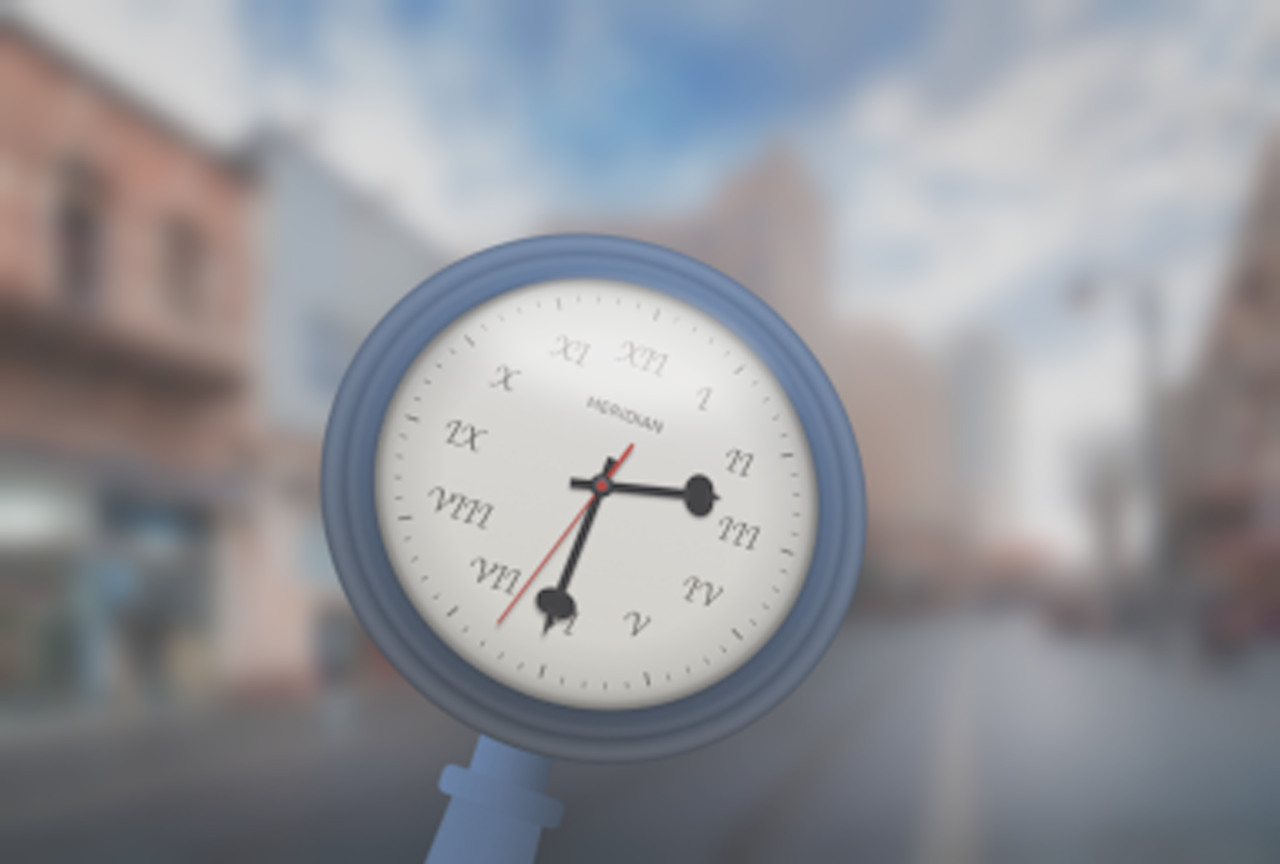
2 h 30 min 33 s
